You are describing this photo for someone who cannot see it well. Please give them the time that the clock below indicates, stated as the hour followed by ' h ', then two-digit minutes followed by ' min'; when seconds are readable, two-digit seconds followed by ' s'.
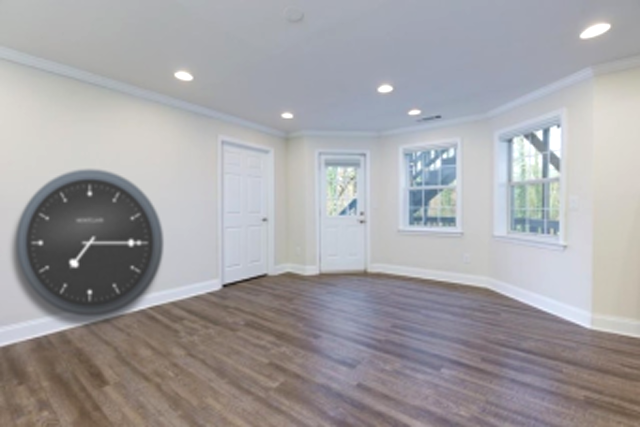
7 h 15 min
